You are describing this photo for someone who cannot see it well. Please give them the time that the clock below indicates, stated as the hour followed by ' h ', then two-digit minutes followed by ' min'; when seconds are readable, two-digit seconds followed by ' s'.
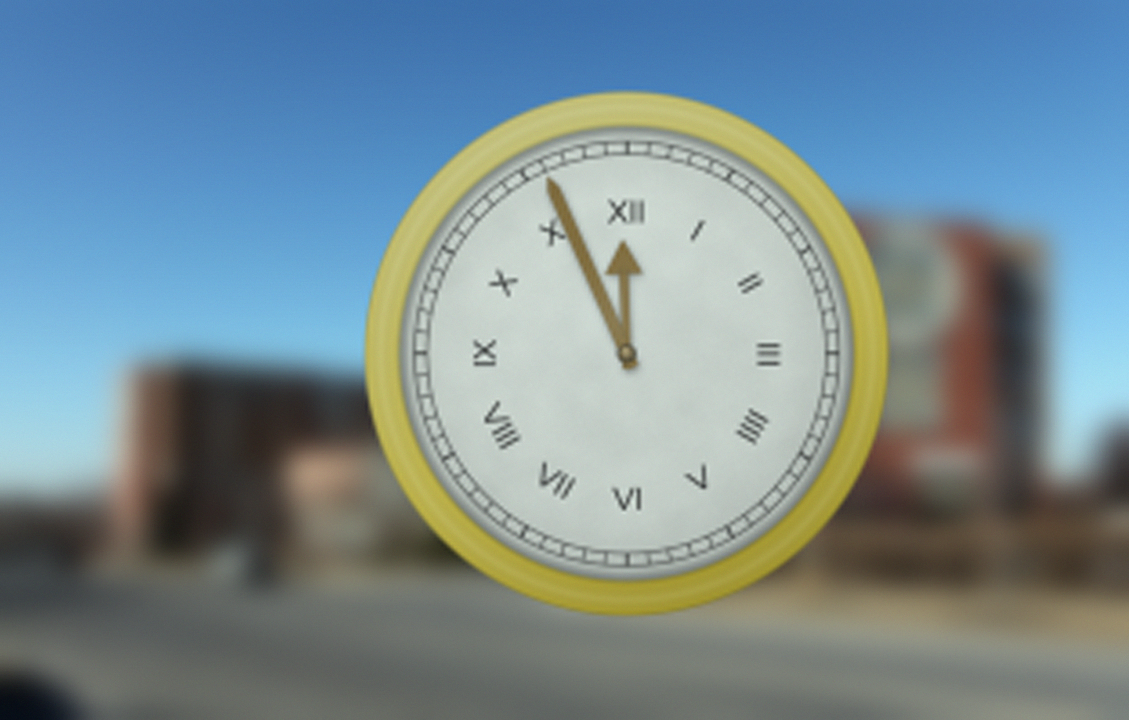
11 h 56 min
